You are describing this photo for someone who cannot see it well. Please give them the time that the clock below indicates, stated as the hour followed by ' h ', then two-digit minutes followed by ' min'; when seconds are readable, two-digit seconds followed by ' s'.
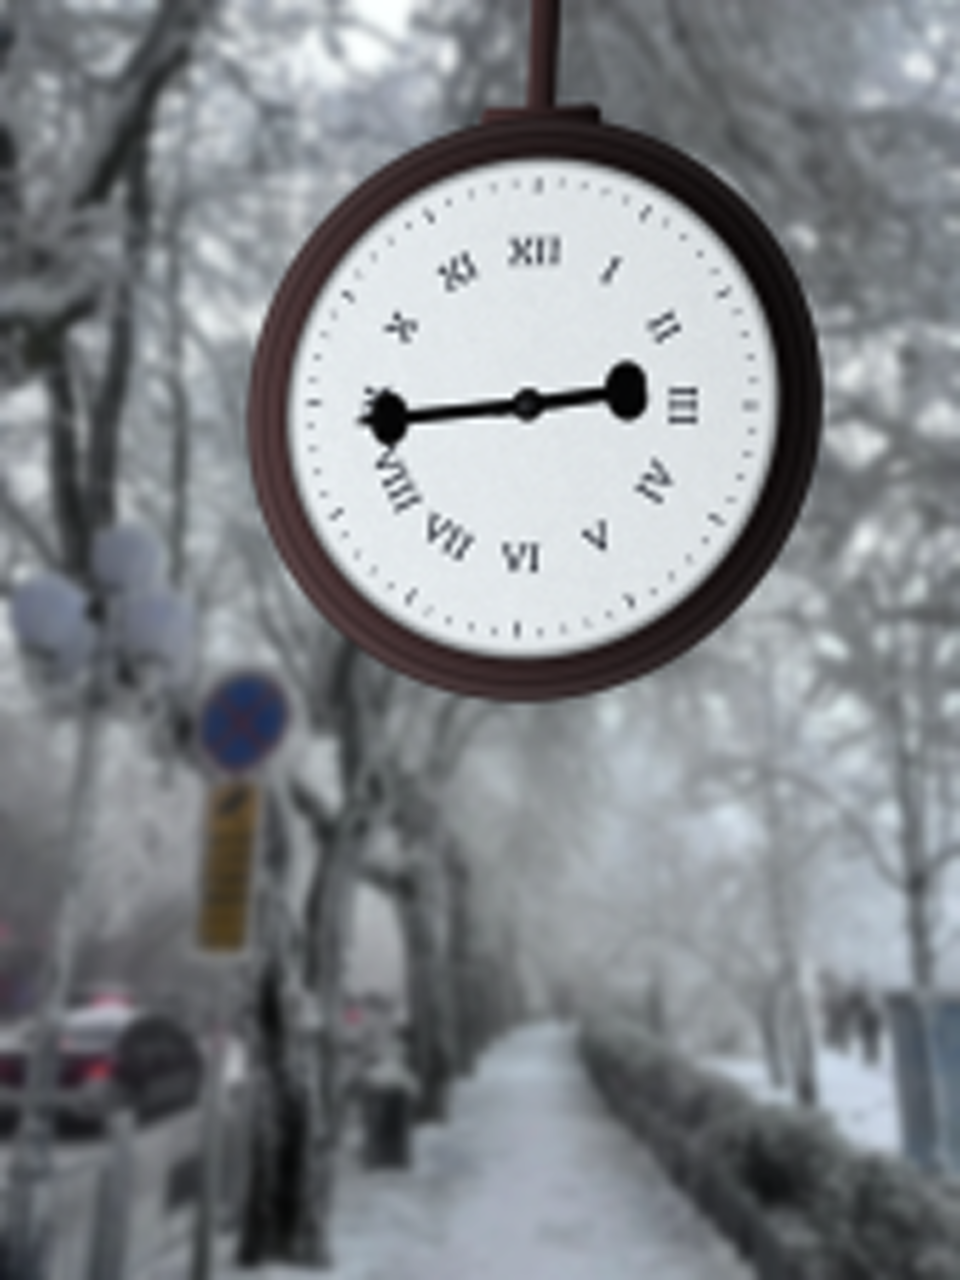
2 h 44 min
